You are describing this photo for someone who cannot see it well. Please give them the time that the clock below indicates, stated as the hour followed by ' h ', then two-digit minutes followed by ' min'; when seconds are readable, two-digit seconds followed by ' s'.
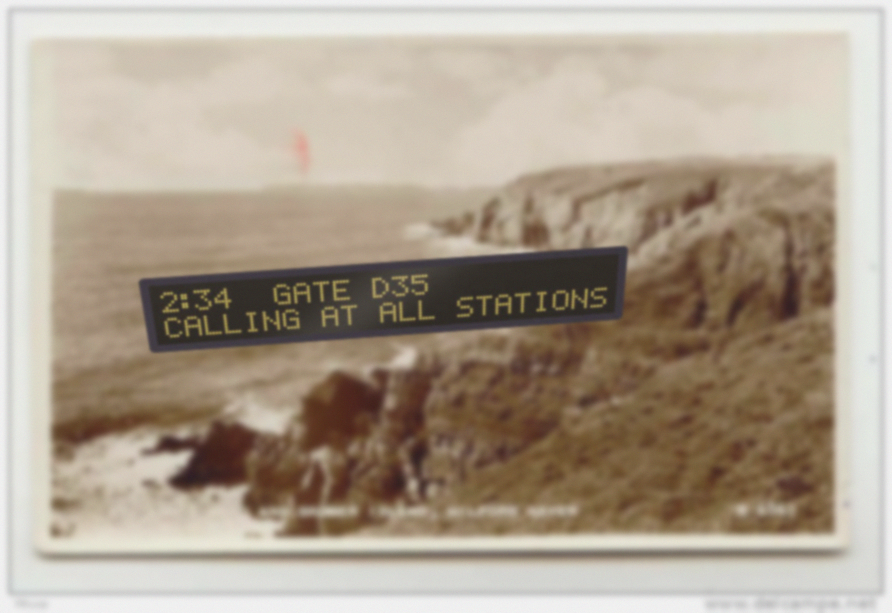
2 h 34 min
